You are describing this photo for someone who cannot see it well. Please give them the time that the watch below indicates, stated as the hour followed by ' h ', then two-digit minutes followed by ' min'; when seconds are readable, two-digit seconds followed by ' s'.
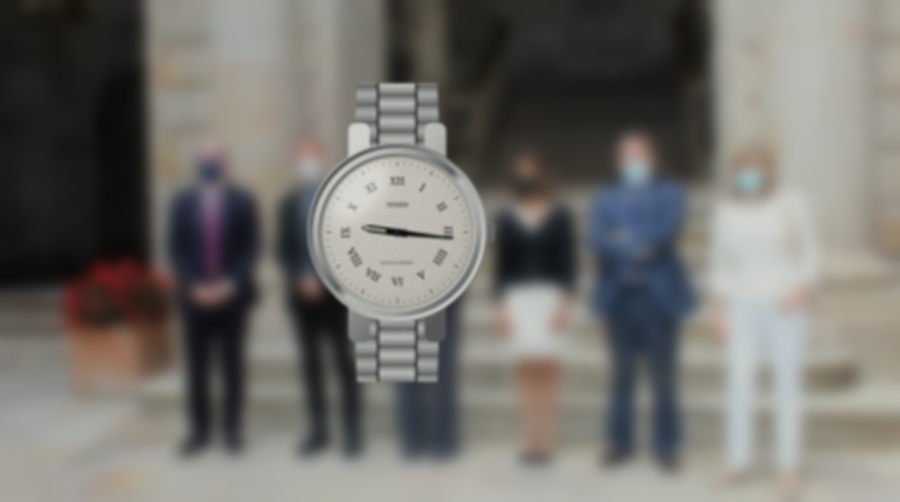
9 h 16 min
